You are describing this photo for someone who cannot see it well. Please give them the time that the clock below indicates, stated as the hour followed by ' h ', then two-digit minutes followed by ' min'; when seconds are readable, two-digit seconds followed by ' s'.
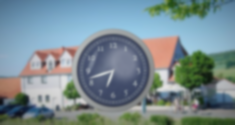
6 h 42 min
